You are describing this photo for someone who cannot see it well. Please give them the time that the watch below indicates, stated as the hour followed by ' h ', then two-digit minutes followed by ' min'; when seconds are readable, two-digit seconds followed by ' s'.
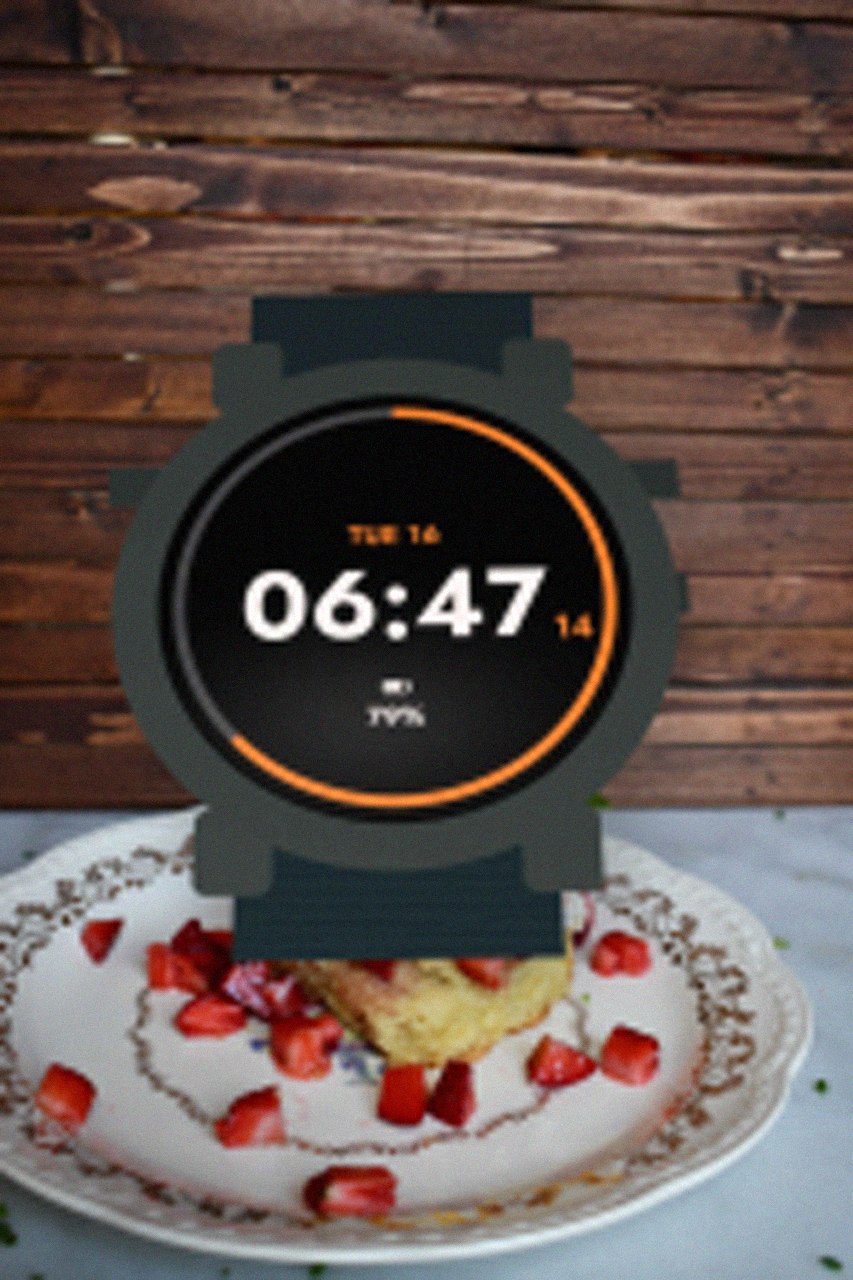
6 h 47 min
